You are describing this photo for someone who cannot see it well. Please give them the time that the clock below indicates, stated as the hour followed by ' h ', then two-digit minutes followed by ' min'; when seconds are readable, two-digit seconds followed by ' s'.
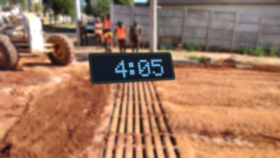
4 h 05 min
